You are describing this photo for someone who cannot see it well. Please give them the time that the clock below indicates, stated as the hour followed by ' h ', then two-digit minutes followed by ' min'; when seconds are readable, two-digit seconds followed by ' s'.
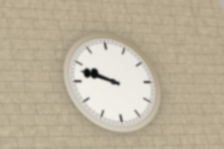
9 h 48 min
